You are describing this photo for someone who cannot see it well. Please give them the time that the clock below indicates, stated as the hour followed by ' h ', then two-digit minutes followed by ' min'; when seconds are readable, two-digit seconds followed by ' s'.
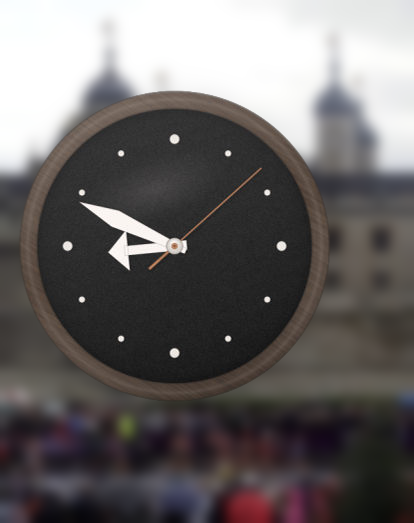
8 h 49 min 08 s
